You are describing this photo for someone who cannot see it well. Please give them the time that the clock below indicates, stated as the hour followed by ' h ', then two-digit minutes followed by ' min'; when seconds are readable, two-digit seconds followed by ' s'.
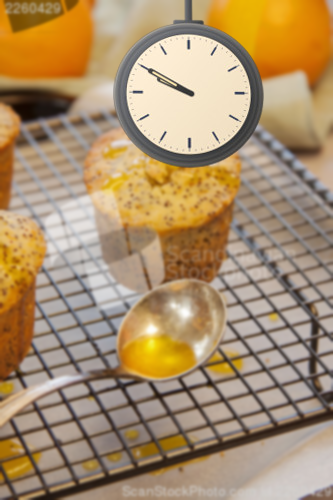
9 h 50 min
